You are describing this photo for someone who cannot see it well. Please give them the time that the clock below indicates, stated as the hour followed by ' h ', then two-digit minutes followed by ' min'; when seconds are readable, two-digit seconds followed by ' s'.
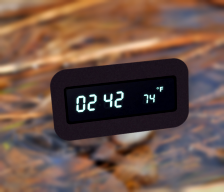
2 h 42 min
